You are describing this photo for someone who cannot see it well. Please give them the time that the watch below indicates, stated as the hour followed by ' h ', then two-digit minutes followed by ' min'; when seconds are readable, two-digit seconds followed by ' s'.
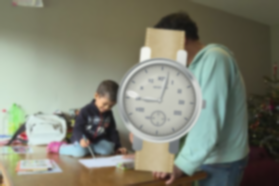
9 h 02 min
